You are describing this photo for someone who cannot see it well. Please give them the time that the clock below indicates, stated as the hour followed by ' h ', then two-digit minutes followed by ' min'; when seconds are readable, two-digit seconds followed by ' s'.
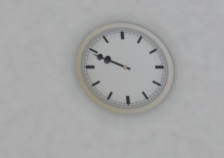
9 h 49 min
